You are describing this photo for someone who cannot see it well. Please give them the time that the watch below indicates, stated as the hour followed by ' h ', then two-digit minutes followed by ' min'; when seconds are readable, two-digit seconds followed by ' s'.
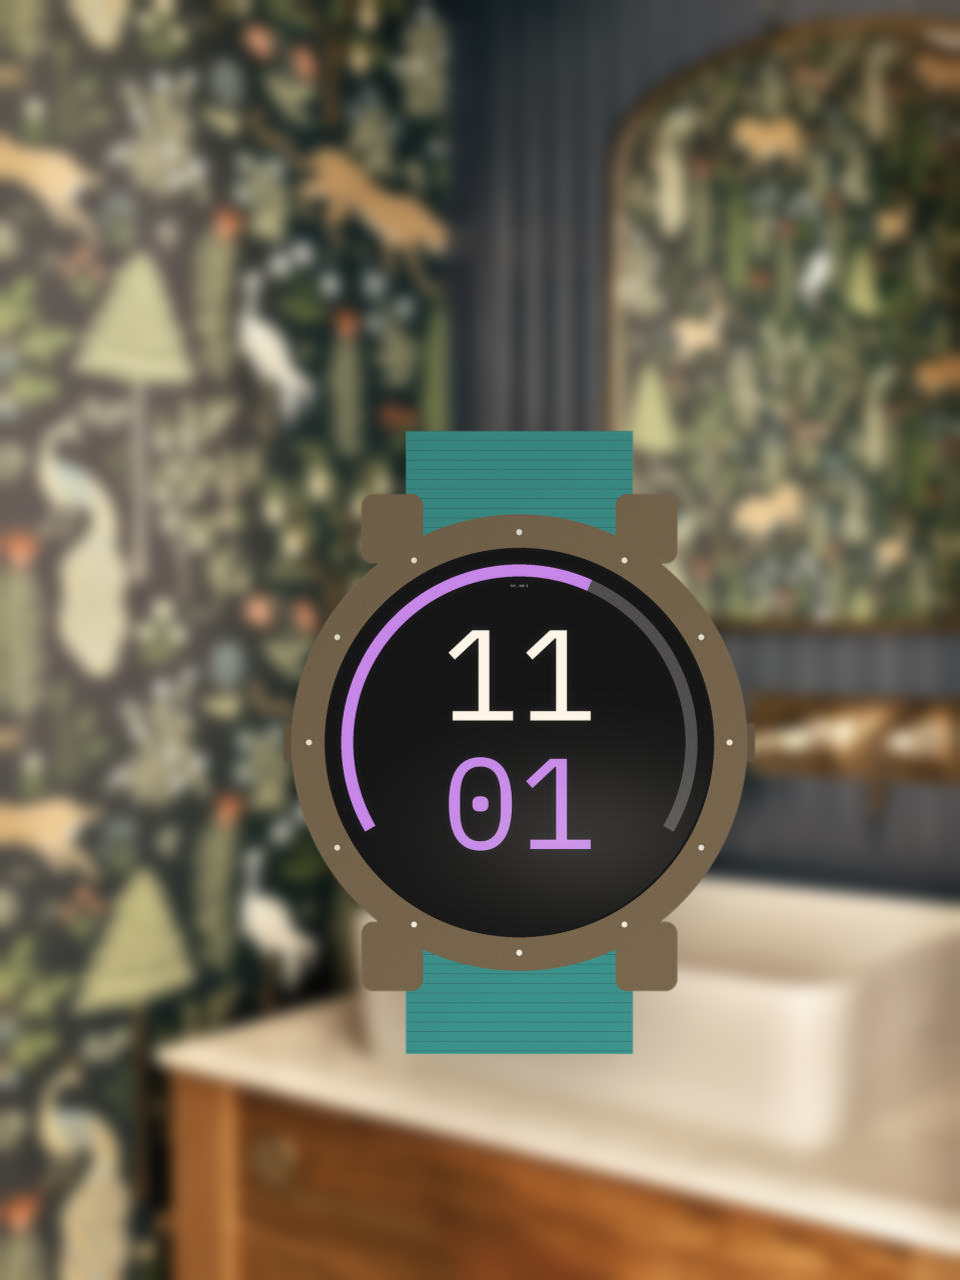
11 h 01 min
